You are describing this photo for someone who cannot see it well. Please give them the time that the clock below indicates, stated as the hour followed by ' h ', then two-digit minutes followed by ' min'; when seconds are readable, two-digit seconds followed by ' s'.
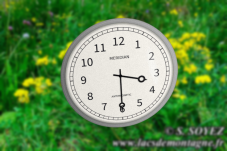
3 h 30 min
